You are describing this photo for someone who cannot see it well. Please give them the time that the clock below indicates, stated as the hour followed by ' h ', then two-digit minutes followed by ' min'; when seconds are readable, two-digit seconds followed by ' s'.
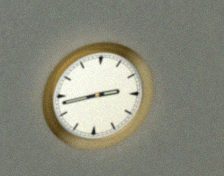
2 h 43 min
